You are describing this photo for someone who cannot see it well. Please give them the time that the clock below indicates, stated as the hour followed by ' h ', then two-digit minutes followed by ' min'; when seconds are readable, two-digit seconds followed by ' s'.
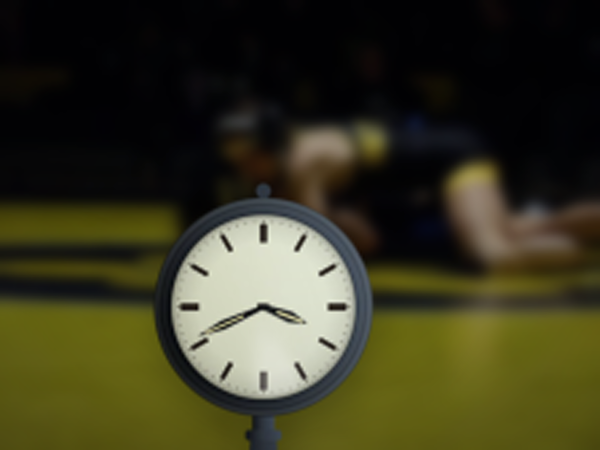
3 h 41 min
